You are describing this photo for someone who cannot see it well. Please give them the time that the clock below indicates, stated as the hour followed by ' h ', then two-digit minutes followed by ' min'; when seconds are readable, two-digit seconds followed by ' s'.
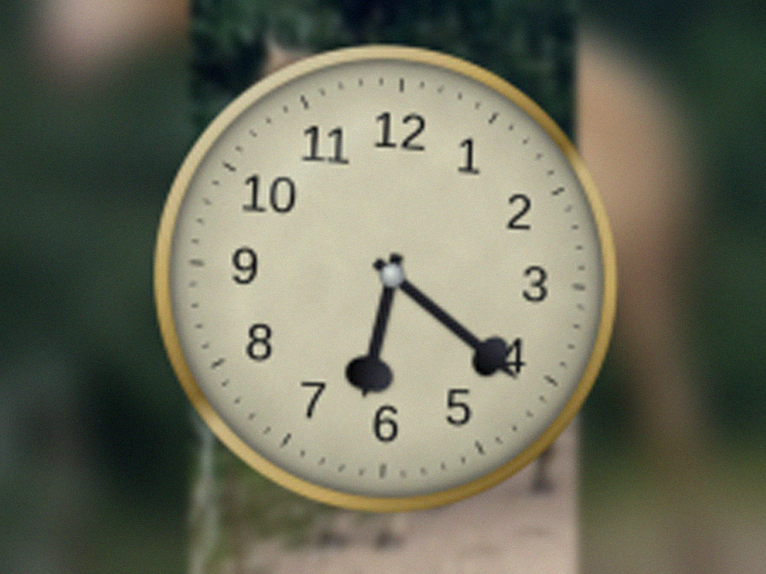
6 h 21 min
